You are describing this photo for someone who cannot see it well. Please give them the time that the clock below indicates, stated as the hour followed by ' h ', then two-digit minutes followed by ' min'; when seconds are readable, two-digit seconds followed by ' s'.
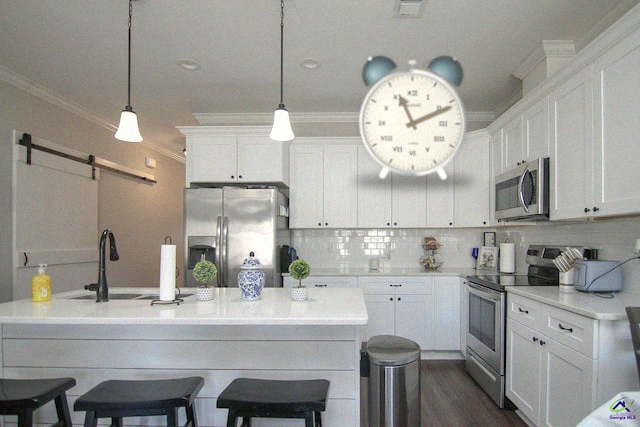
11 h 11 min
